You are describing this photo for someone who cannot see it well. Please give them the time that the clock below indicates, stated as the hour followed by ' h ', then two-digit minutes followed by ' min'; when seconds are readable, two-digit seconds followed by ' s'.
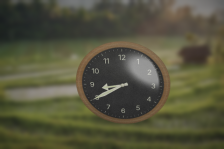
8 h 40 min
